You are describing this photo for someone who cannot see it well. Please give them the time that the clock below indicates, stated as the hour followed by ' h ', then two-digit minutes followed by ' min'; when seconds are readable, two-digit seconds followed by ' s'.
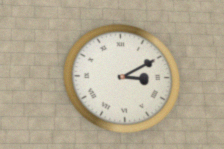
3 h 10 min
